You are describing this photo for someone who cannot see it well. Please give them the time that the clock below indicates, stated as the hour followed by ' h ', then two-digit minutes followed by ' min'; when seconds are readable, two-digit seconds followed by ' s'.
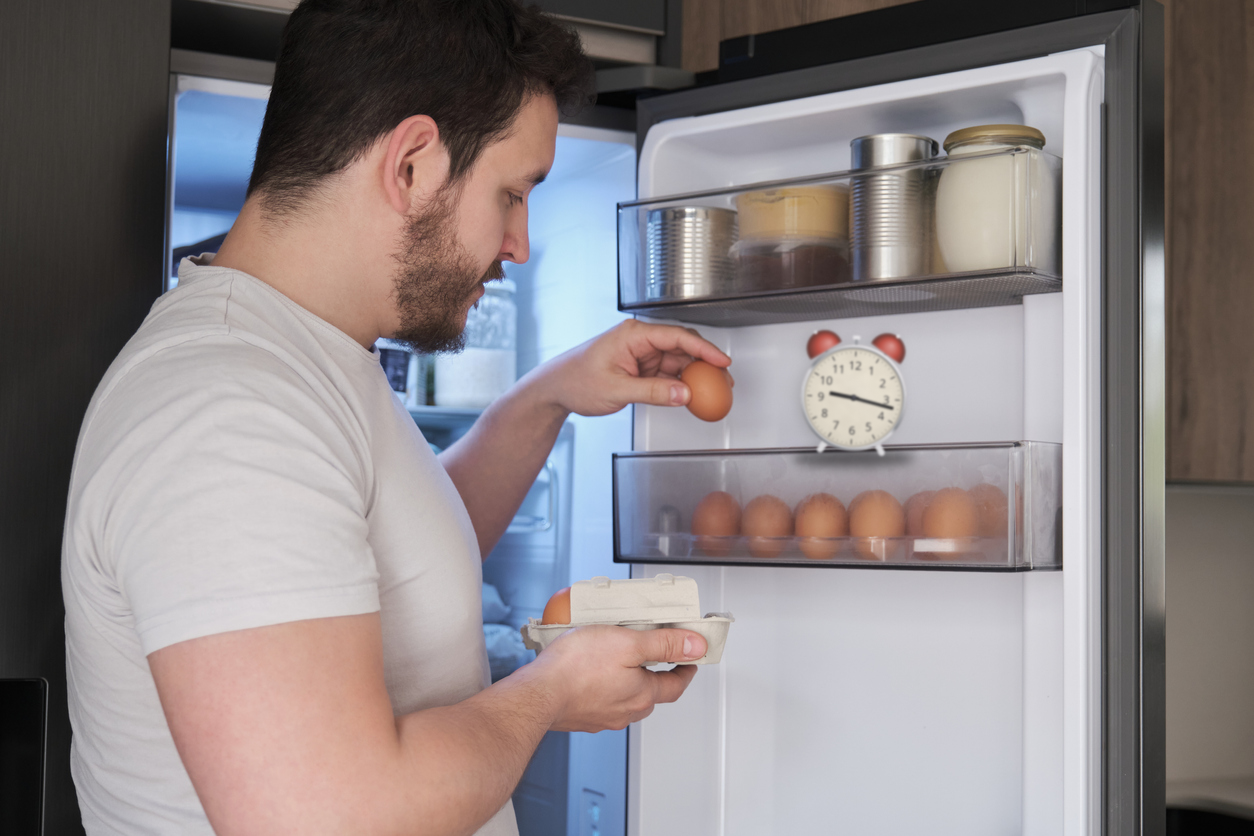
9 h 17 min
